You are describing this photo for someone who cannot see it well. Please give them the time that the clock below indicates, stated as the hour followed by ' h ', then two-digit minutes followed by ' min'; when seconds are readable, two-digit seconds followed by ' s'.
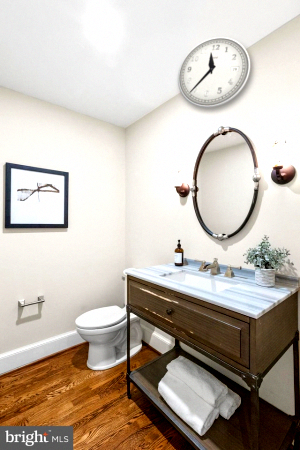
11 h 36 min
